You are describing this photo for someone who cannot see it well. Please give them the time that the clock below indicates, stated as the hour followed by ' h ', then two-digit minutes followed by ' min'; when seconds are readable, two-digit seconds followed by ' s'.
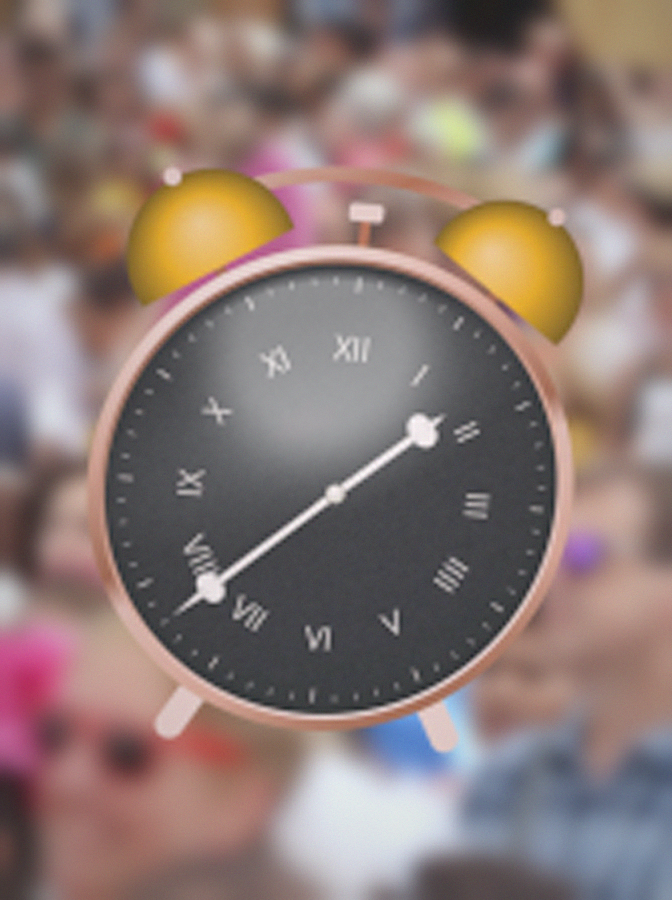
1 h 38 min
